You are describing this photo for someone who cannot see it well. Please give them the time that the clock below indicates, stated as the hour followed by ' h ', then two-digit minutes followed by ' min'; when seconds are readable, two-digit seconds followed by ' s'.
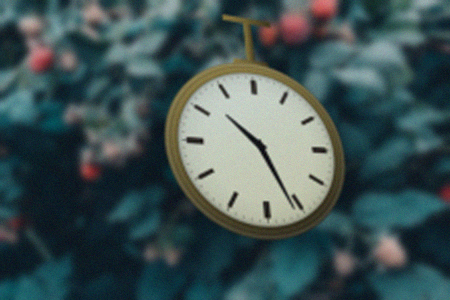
10 h 26 min
